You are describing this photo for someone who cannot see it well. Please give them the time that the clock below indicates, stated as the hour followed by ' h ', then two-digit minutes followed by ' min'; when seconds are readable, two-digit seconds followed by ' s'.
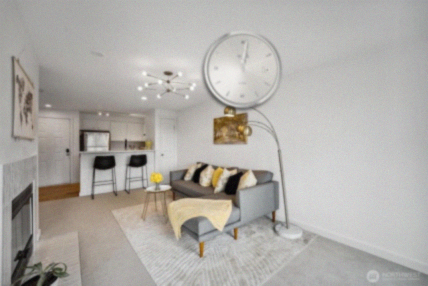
12 h 01 min
